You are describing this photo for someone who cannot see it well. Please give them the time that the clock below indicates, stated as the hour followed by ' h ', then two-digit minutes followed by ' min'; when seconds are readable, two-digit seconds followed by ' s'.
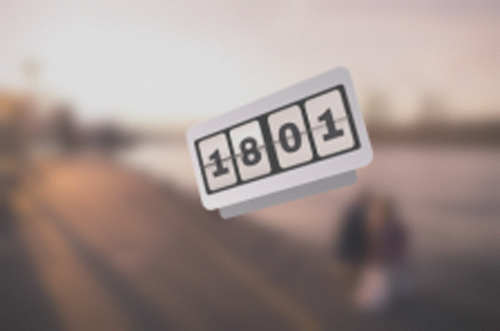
18 h 01 min
